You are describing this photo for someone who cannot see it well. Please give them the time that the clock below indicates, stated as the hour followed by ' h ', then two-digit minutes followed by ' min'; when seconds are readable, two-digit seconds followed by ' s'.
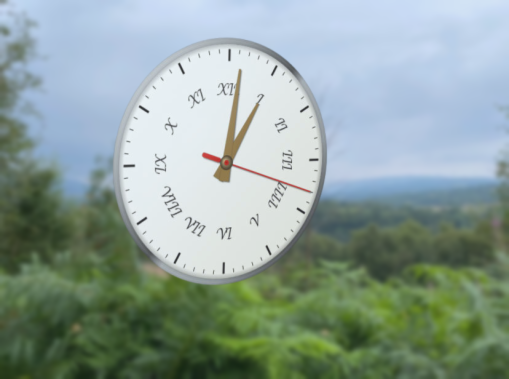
1 h 01 min 18 s
